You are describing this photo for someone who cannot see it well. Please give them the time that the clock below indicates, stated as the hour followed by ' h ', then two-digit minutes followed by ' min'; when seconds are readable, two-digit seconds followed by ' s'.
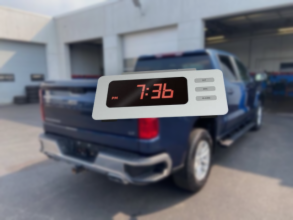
7 h 36 min
